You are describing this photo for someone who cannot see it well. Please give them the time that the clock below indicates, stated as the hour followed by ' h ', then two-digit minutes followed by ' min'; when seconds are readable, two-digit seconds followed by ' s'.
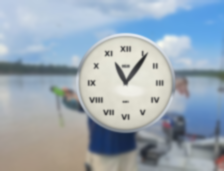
11 h 06 min
